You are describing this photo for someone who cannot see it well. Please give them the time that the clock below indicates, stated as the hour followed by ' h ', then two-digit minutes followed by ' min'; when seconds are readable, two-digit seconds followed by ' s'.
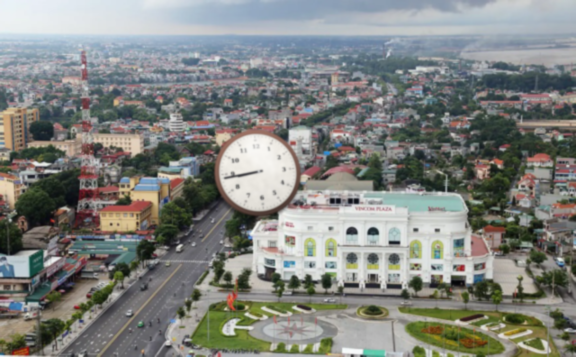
8 h 44 min
